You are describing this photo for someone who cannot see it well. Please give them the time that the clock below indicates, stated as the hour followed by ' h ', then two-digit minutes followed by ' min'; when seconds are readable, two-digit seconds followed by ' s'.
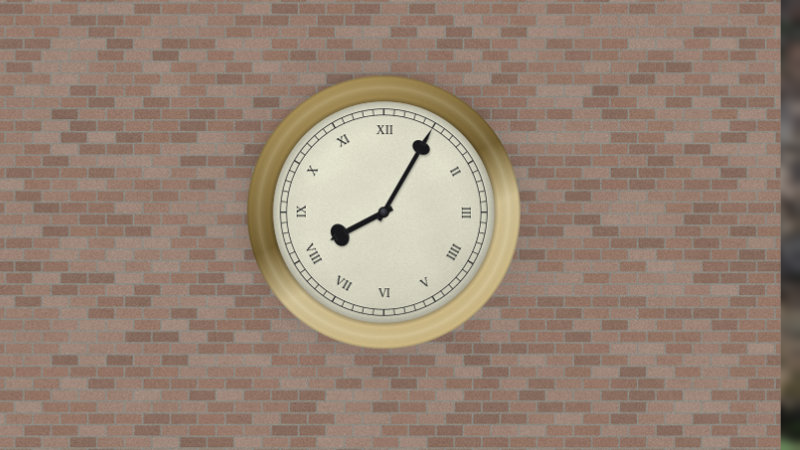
8 h 05 min
